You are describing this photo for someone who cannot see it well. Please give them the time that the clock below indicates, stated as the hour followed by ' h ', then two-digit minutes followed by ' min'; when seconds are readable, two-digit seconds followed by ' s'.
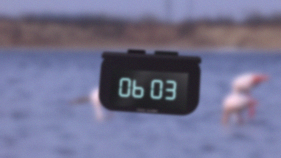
6 h 03 min
